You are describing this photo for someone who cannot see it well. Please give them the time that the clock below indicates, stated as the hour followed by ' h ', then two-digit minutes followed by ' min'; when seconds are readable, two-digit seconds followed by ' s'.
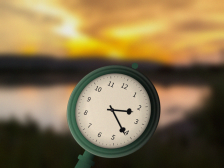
2 h 21 min
